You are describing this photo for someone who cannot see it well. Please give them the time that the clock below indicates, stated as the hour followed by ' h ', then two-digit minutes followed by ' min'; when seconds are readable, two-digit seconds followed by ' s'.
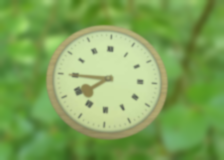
7 h 45 min
